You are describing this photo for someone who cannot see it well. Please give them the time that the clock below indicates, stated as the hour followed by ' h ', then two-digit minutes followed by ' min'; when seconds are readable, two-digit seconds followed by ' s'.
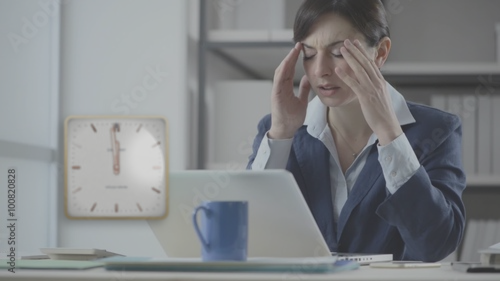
11 h 59 min
